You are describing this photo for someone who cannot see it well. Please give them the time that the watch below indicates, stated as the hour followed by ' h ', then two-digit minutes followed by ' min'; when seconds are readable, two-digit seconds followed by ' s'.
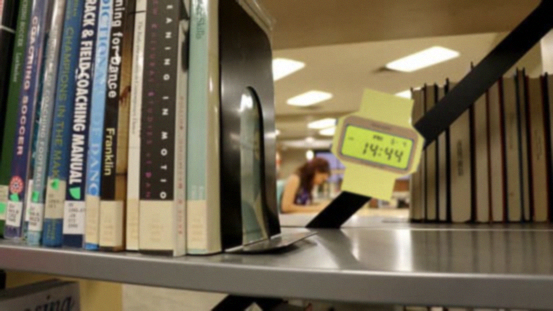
14 h 44 min
